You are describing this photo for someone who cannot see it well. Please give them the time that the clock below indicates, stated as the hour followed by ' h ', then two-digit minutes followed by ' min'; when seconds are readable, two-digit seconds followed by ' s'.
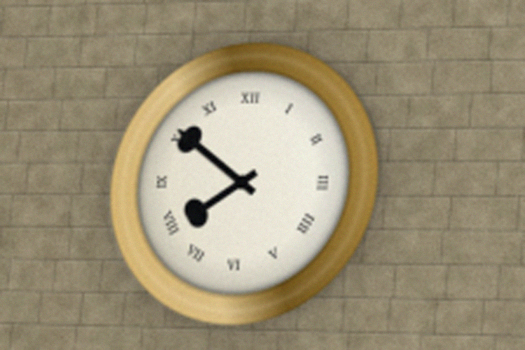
7 h 51 min
